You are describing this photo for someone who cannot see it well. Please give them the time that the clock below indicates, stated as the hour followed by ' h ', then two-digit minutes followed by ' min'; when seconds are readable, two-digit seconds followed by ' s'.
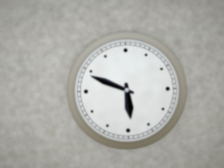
5 h 49 min
